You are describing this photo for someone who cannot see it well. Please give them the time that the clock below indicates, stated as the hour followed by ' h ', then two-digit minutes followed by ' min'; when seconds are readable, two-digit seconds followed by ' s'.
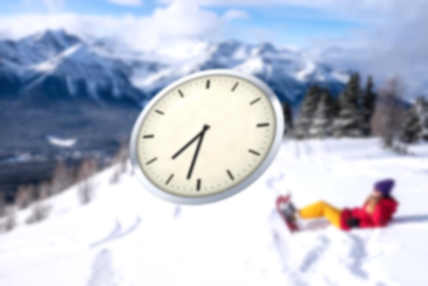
7 h 32 min
